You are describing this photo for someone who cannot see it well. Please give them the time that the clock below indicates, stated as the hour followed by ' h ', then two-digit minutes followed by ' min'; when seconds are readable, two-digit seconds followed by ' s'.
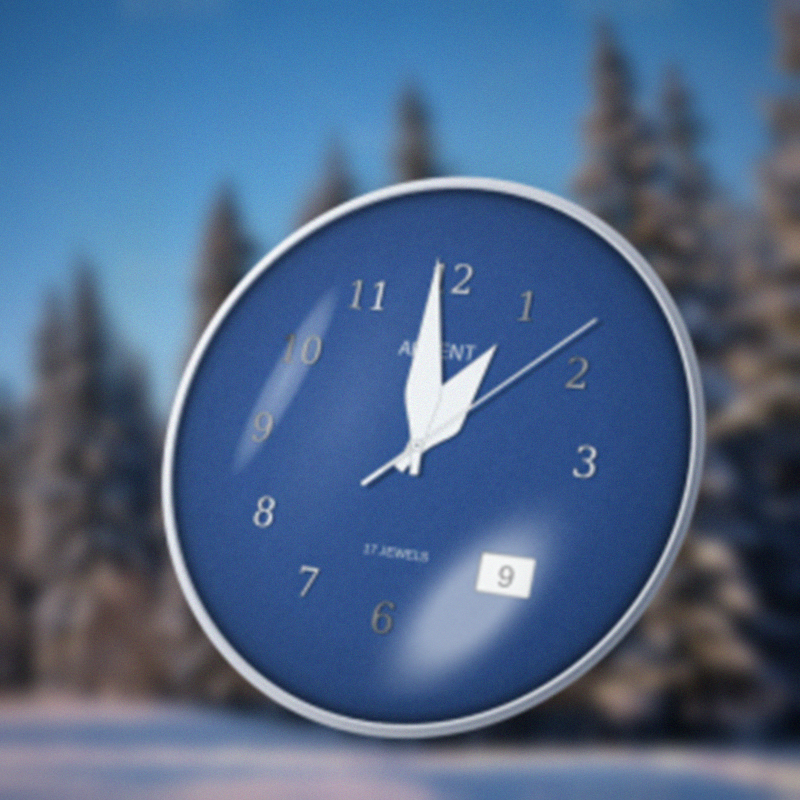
12 h 59 min 08 s
